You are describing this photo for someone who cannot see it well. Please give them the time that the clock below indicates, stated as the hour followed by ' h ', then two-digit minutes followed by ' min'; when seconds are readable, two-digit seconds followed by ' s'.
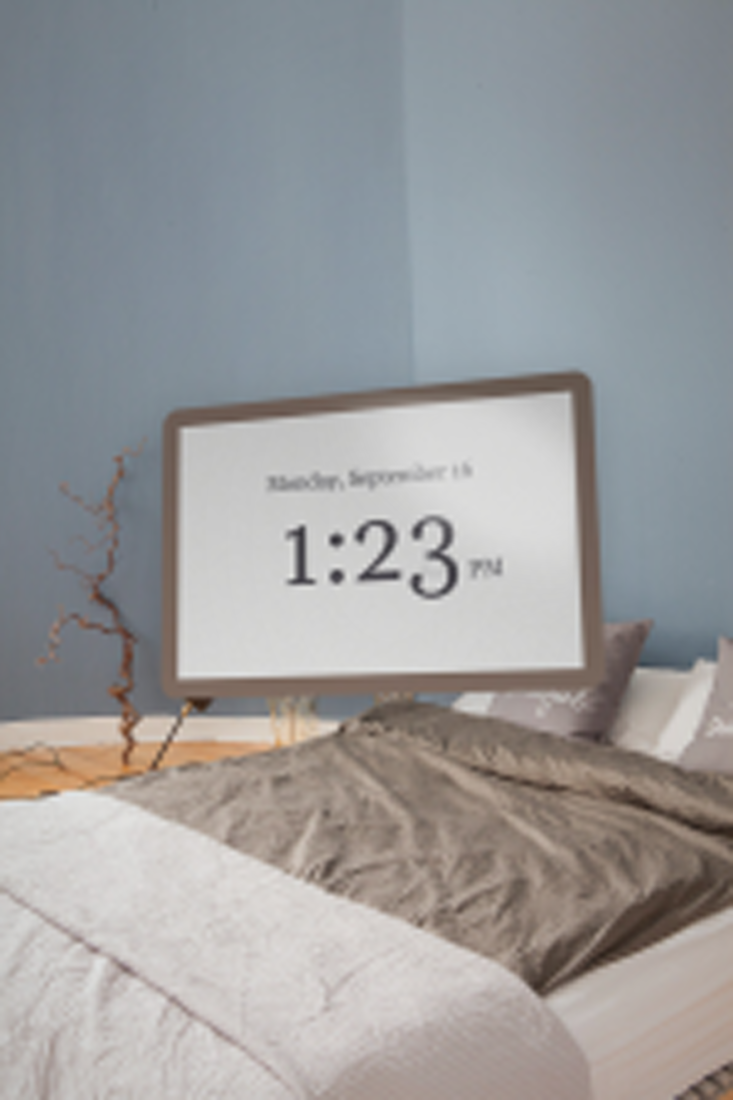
1 h 23 min
